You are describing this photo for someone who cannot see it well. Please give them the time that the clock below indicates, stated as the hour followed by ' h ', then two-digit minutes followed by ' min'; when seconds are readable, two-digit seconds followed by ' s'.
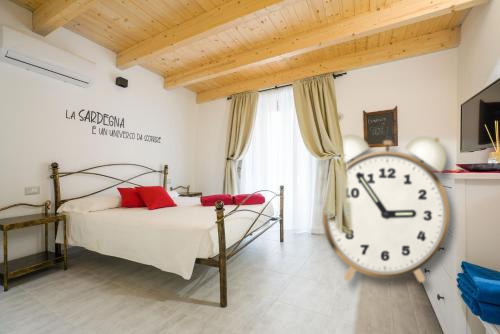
2 h 54 min
